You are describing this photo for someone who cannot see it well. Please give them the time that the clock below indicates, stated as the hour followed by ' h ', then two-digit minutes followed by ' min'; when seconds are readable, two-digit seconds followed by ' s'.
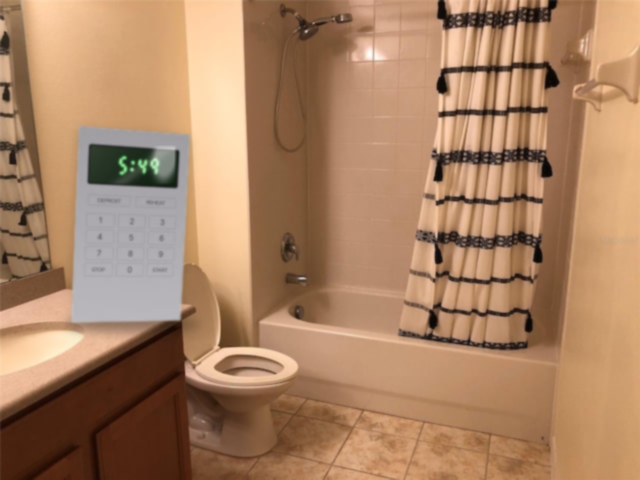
5 h 49 min
